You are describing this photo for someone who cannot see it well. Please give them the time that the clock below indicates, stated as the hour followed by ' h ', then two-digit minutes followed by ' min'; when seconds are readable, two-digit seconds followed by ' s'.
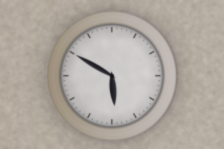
5 h 50 min
